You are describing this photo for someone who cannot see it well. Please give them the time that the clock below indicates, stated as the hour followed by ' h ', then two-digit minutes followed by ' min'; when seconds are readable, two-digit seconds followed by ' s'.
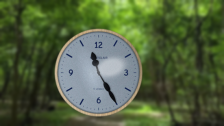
11 h 25 min
